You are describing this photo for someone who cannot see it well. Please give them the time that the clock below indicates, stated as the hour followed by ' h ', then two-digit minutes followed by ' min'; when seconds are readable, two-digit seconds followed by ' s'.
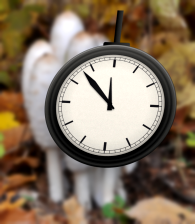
11 h 53 min
